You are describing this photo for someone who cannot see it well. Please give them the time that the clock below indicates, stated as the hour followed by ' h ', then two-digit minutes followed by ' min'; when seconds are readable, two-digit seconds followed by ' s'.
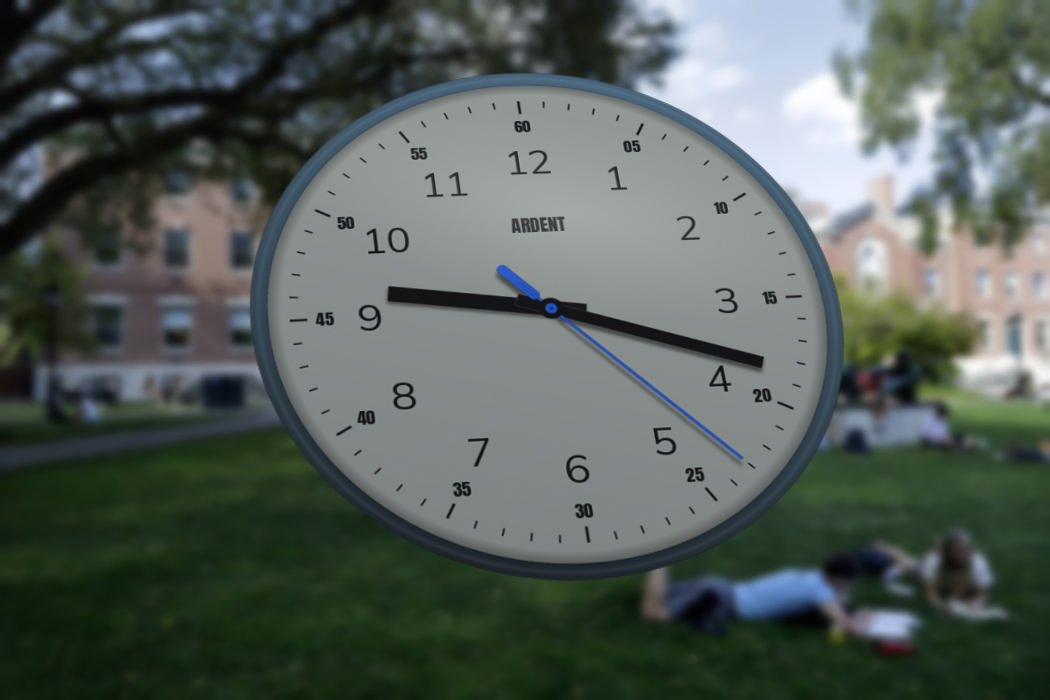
9 h 18 min 23 s
